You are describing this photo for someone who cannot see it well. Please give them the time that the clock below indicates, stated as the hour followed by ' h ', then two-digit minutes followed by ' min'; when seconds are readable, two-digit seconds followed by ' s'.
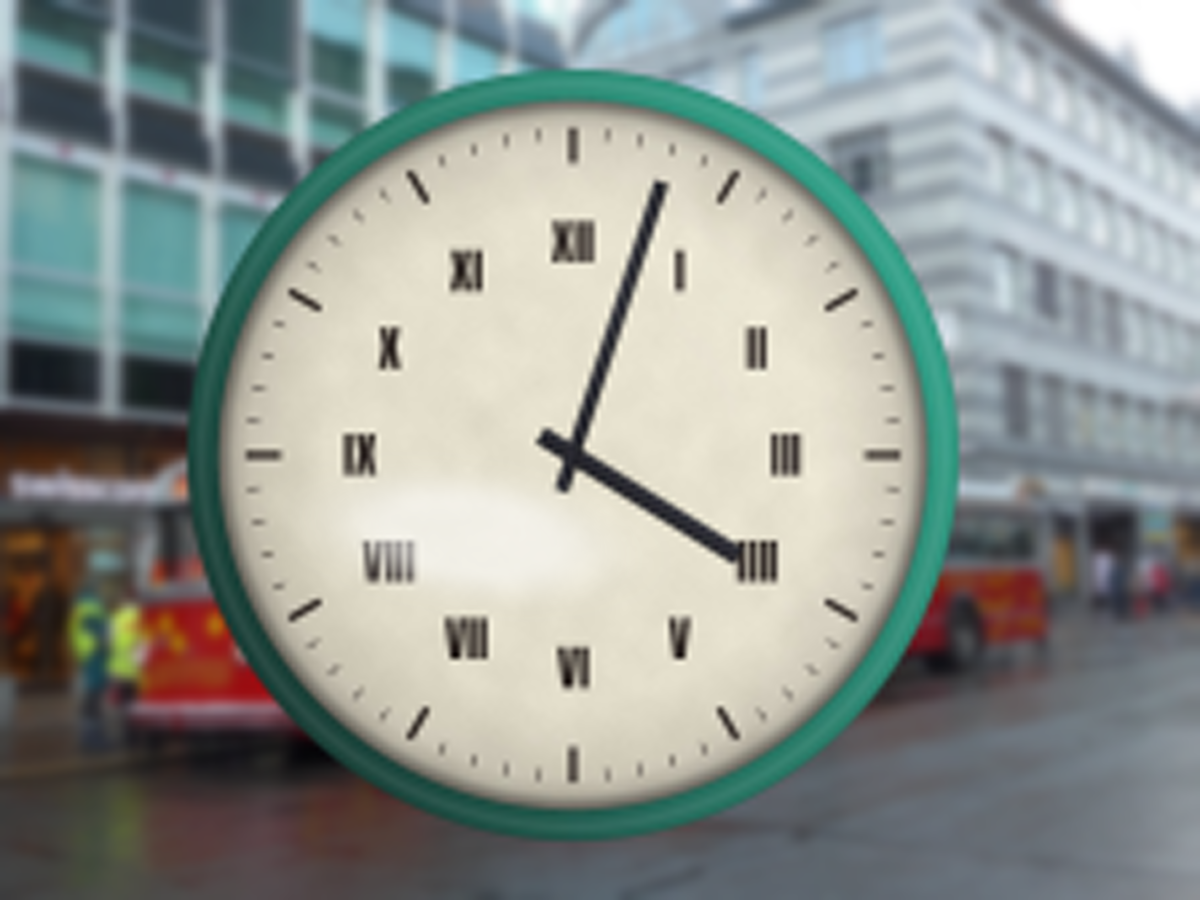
4 h 03 min
